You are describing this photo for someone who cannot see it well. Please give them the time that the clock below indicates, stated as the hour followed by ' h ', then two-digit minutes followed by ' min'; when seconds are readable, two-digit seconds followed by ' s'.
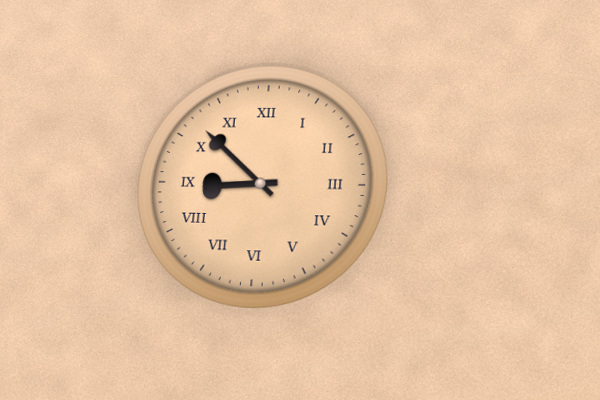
8 h 52 min
